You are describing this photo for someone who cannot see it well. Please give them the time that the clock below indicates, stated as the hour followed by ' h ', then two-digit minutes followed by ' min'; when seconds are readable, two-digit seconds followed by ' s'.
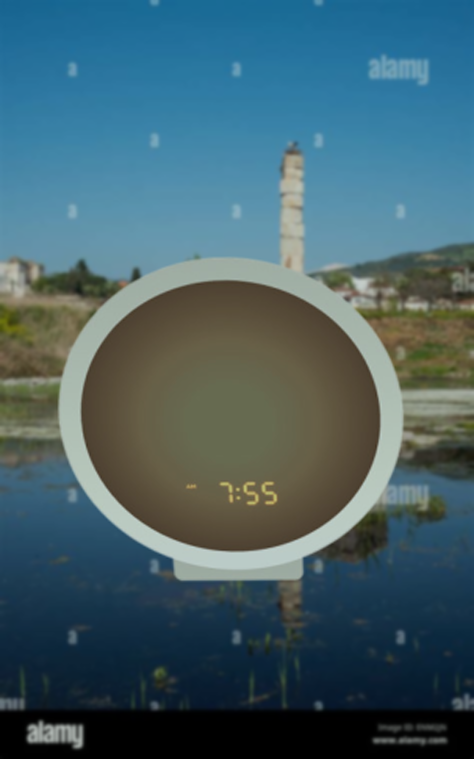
7 h 55 min
